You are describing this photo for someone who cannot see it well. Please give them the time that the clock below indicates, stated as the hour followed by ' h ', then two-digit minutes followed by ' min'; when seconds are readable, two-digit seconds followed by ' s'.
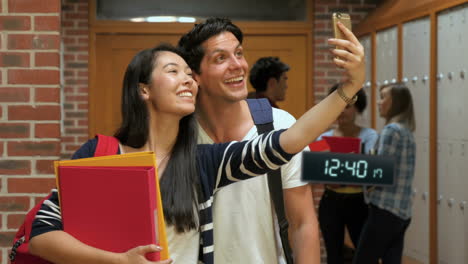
12 h 40 min
